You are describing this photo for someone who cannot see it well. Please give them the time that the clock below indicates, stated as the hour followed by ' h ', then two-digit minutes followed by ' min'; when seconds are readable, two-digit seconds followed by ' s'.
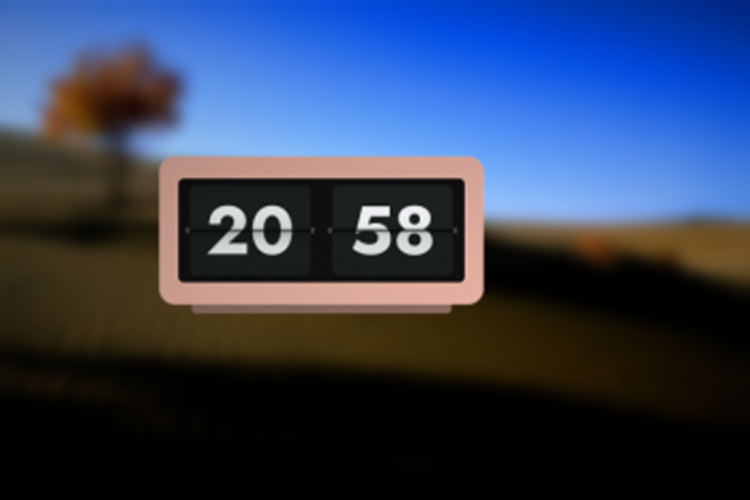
20 h 58 min
